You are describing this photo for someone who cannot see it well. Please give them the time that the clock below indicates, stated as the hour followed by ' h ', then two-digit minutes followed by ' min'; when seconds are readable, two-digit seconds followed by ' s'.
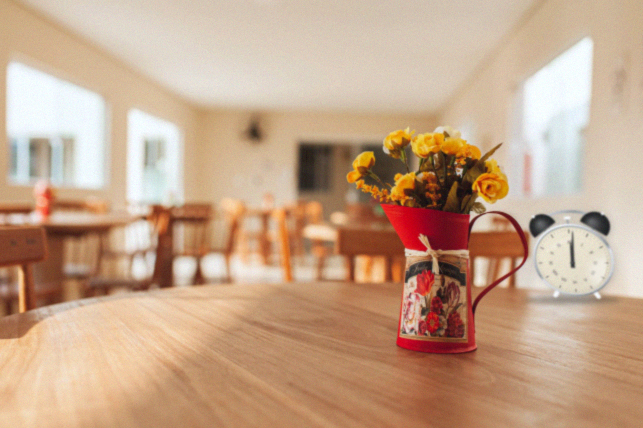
12 h 01 min
